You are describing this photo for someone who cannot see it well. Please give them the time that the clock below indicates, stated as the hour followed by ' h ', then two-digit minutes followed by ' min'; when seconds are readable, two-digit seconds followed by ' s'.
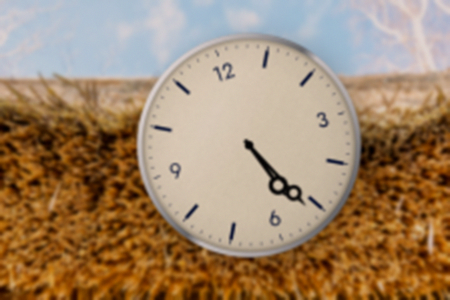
5 h 26 min
